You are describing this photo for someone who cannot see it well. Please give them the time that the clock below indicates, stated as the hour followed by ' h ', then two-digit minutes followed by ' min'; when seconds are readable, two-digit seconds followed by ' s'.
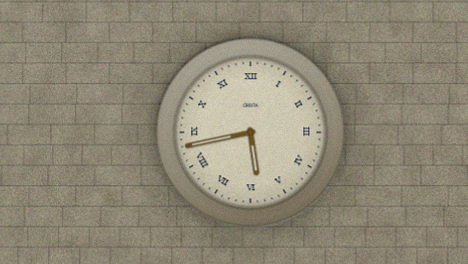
5 h 43 min
